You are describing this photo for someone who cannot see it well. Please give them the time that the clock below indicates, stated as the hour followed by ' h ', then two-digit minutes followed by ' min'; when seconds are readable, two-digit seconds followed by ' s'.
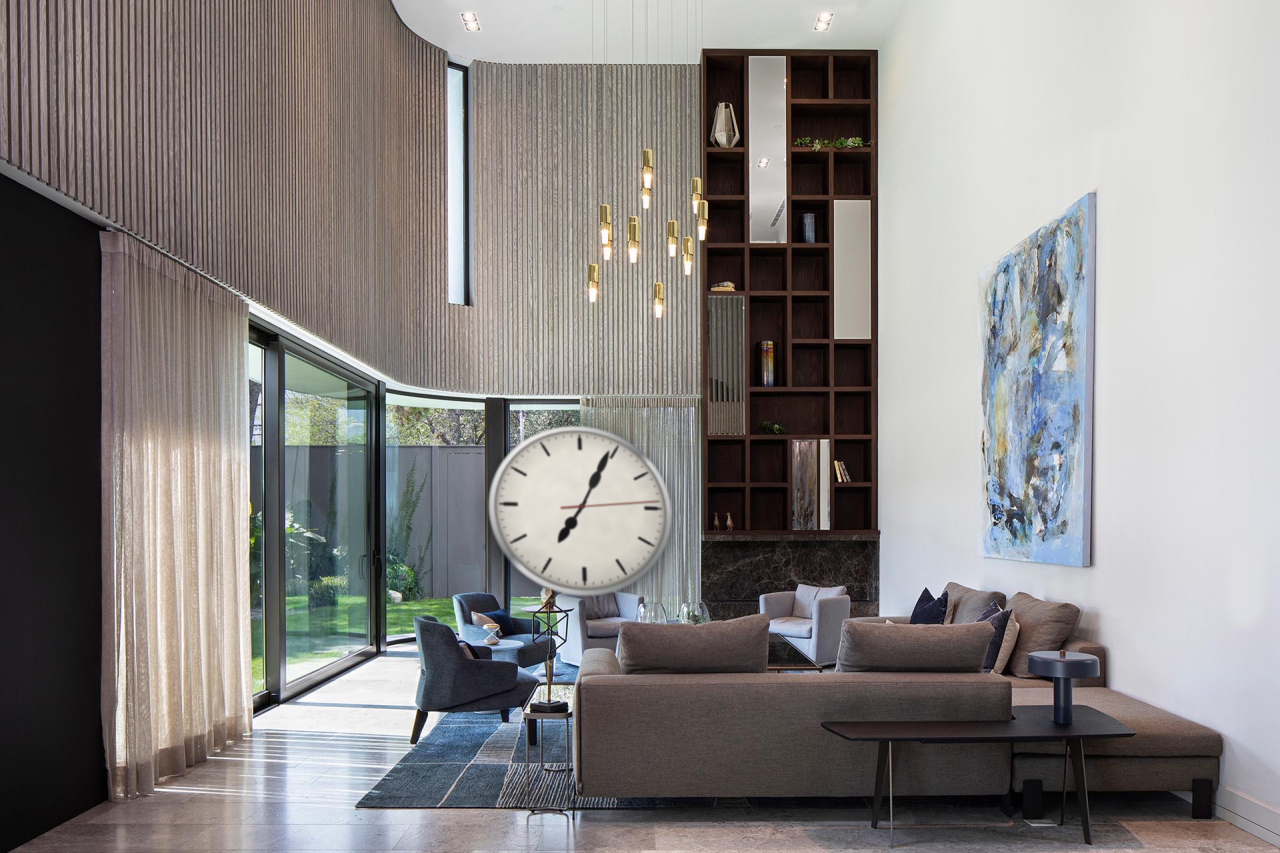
7 h 04 min 14 s
